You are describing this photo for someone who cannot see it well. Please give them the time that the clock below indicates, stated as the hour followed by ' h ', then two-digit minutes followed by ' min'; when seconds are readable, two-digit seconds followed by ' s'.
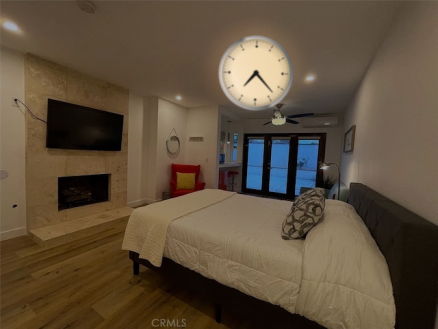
7 h 23 min
